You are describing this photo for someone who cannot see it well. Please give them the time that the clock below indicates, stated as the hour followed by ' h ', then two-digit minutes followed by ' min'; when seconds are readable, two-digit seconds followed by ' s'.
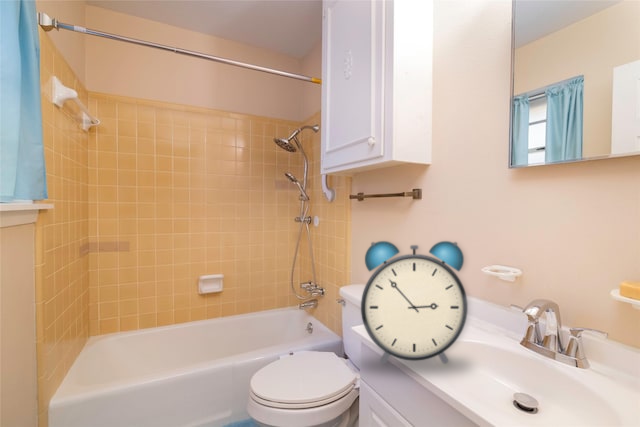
2 h 53 min
